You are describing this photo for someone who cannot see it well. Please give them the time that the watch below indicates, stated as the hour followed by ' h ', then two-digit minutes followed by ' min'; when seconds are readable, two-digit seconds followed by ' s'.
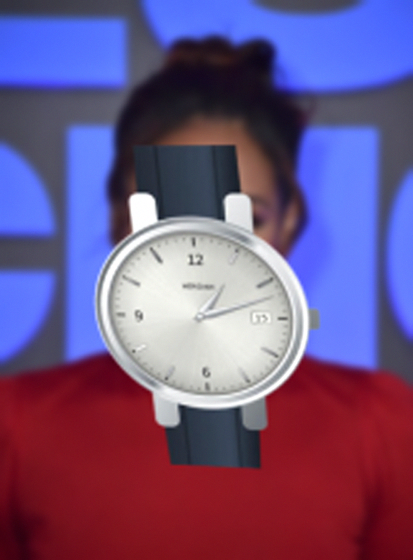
1 h 12 min
